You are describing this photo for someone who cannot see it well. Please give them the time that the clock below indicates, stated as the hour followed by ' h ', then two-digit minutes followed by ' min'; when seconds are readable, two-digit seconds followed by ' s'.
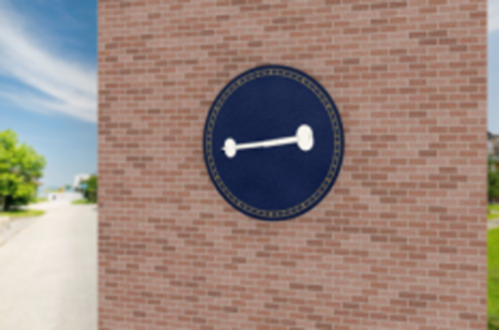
2 h 44 min
